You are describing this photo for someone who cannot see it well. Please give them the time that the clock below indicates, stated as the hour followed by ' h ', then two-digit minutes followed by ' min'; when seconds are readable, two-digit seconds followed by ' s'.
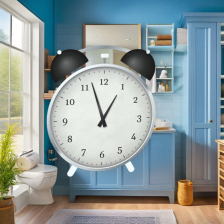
12 h 57 min
